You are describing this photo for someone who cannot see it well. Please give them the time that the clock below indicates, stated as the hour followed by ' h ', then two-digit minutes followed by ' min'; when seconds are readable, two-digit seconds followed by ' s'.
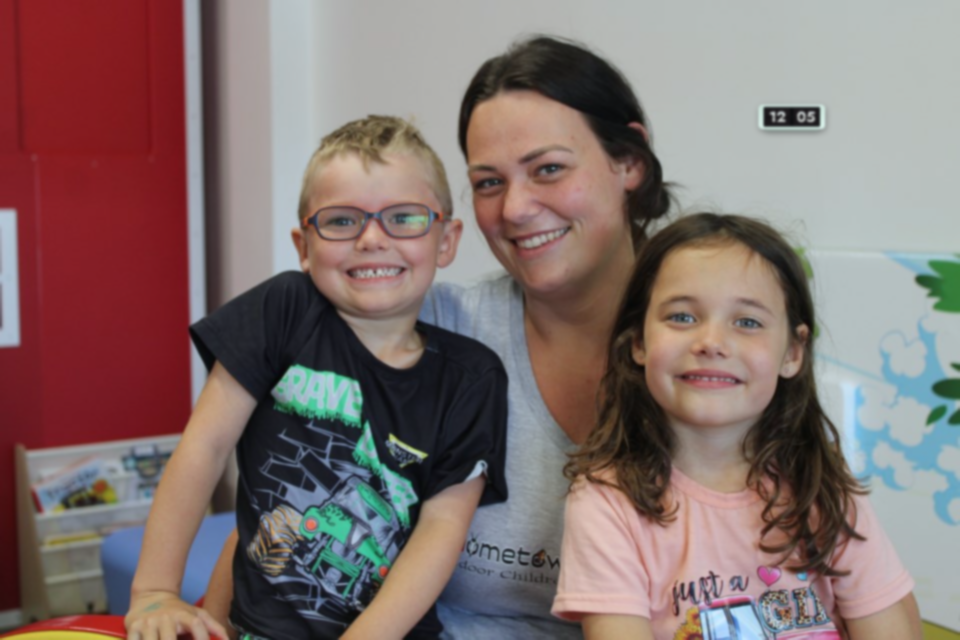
12 h 05 min
